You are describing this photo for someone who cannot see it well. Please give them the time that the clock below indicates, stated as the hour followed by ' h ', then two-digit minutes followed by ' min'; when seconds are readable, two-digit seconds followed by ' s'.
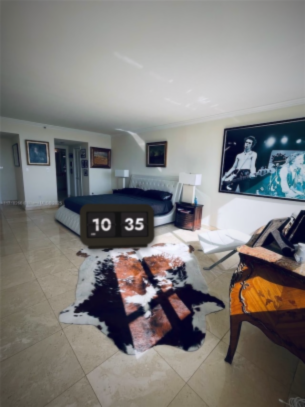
10 h 35 min
